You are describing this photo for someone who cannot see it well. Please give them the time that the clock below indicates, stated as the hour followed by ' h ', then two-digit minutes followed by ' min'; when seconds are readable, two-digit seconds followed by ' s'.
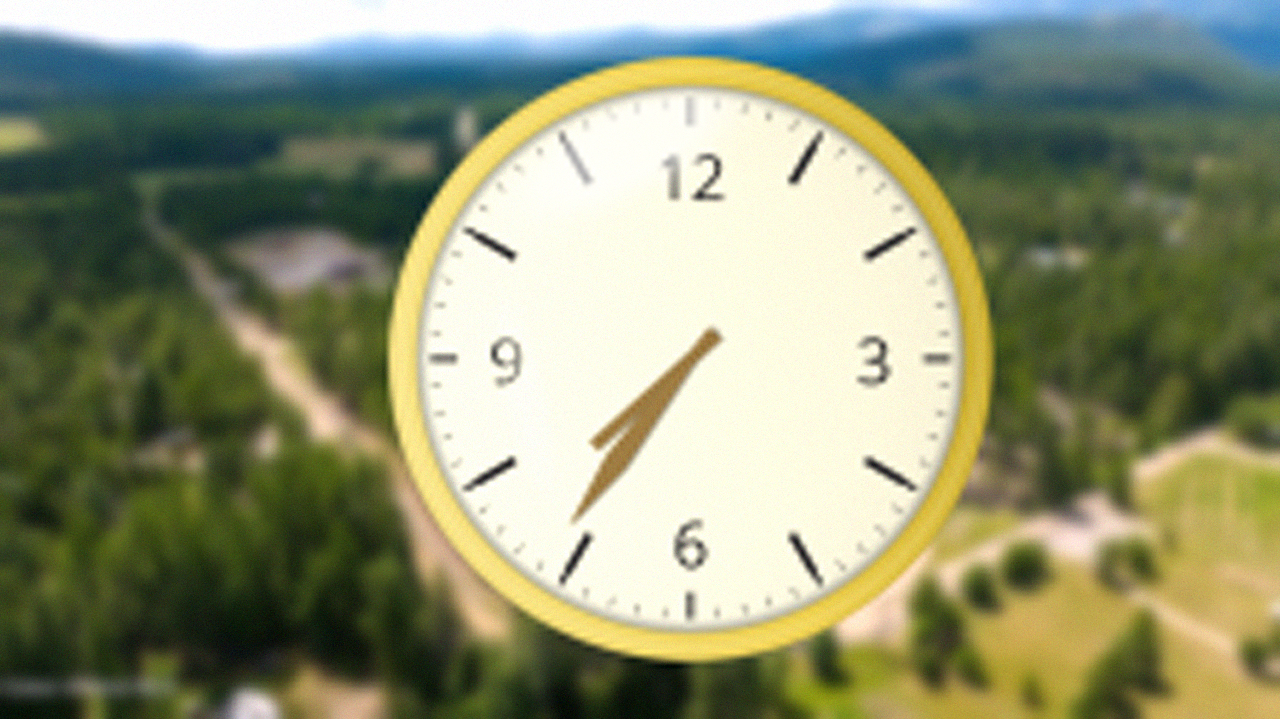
7 h 36 min
